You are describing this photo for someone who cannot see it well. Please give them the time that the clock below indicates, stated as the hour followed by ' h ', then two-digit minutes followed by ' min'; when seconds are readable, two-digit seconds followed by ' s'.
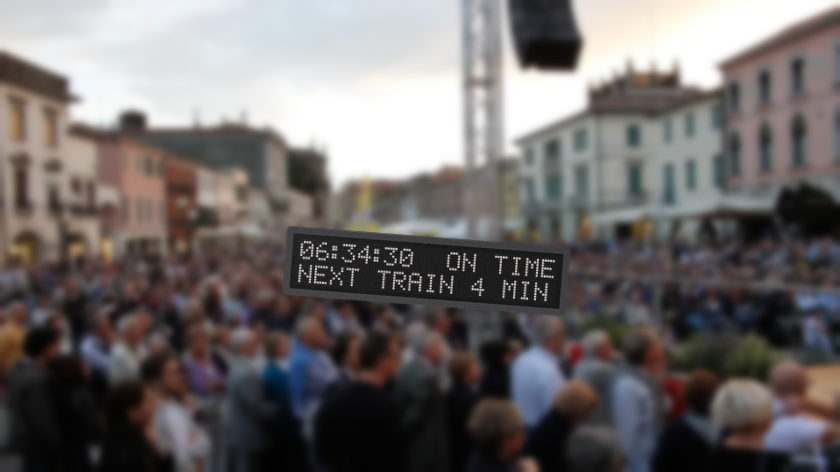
6 h 34 min 30 s
